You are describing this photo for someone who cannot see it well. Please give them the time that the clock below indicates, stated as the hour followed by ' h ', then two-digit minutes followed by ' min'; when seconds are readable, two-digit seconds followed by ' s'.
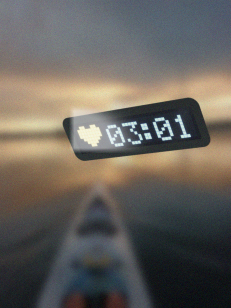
3 h 01 min
